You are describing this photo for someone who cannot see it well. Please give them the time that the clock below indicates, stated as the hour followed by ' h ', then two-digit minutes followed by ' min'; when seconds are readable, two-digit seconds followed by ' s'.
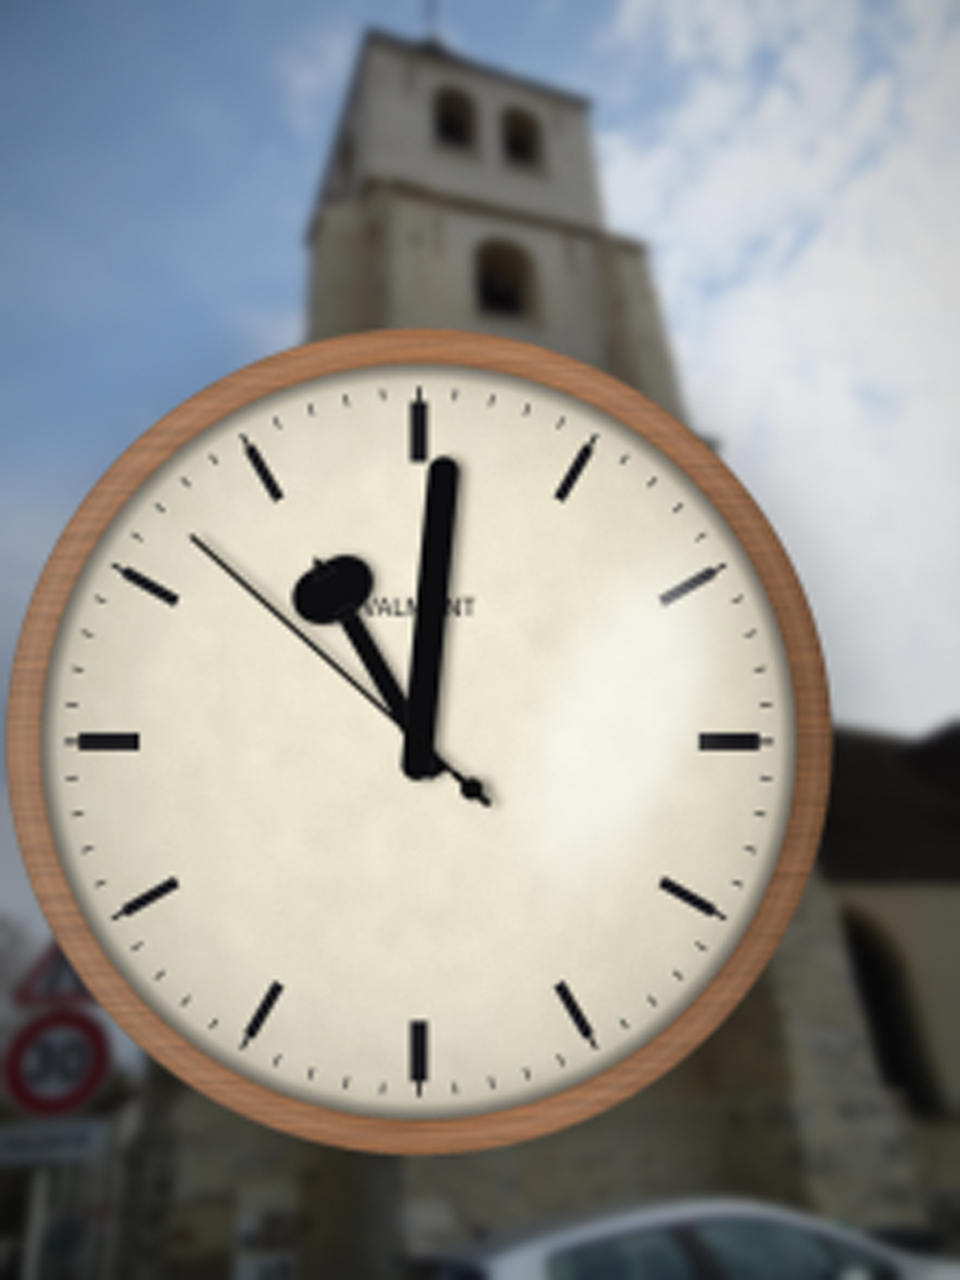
11 h 00 min 52 s
